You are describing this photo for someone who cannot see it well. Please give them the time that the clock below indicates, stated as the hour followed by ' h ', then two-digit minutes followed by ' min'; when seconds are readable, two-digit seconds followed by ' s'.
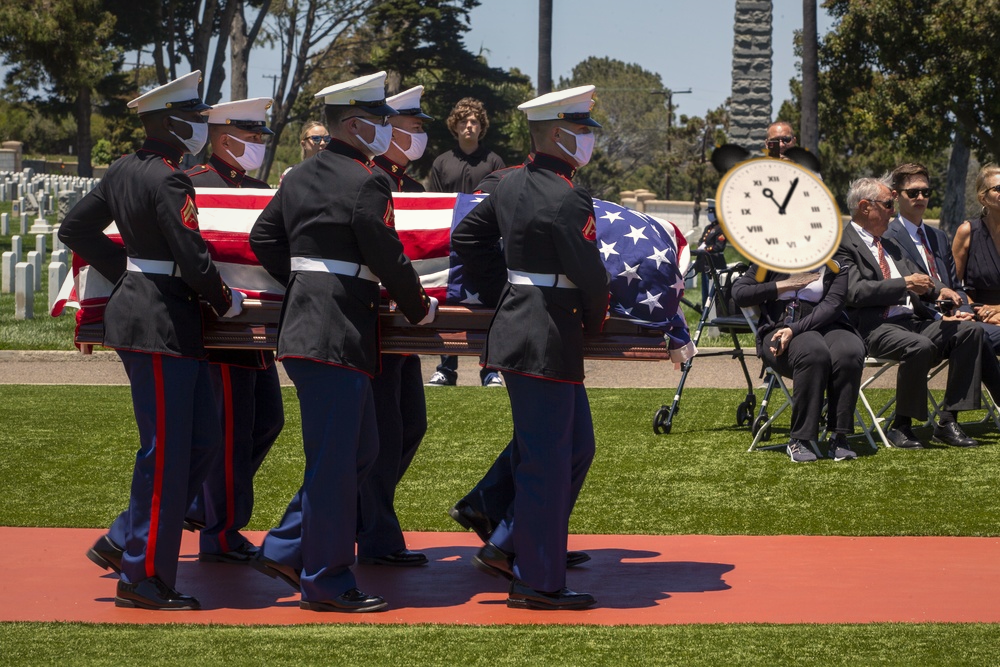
11 h 06 min
